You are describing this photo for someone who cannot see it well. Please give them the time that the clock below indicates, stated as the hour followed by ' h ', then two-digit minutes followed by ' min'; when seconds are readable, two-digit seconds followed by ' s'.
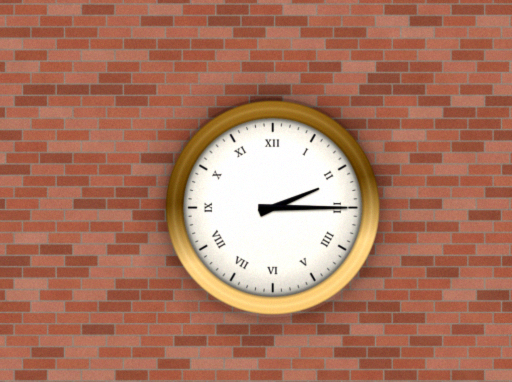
2 h 15 min
